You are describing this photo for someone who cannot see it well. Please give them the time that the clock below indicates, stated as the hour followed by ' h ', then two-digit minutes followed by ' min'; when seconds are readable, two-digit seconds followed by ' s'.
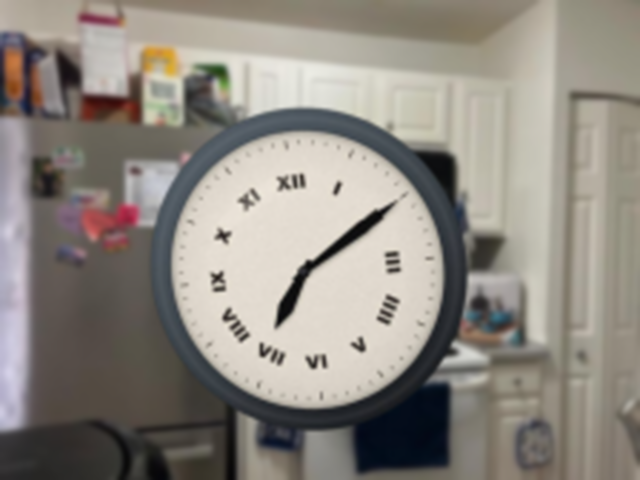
7 h 10 min
